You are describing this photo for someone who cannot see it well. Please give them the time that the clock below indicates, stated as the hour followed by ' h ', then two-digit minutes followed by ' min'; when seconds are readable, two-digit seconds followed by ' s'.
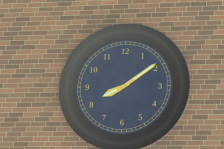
8 h 09 min
